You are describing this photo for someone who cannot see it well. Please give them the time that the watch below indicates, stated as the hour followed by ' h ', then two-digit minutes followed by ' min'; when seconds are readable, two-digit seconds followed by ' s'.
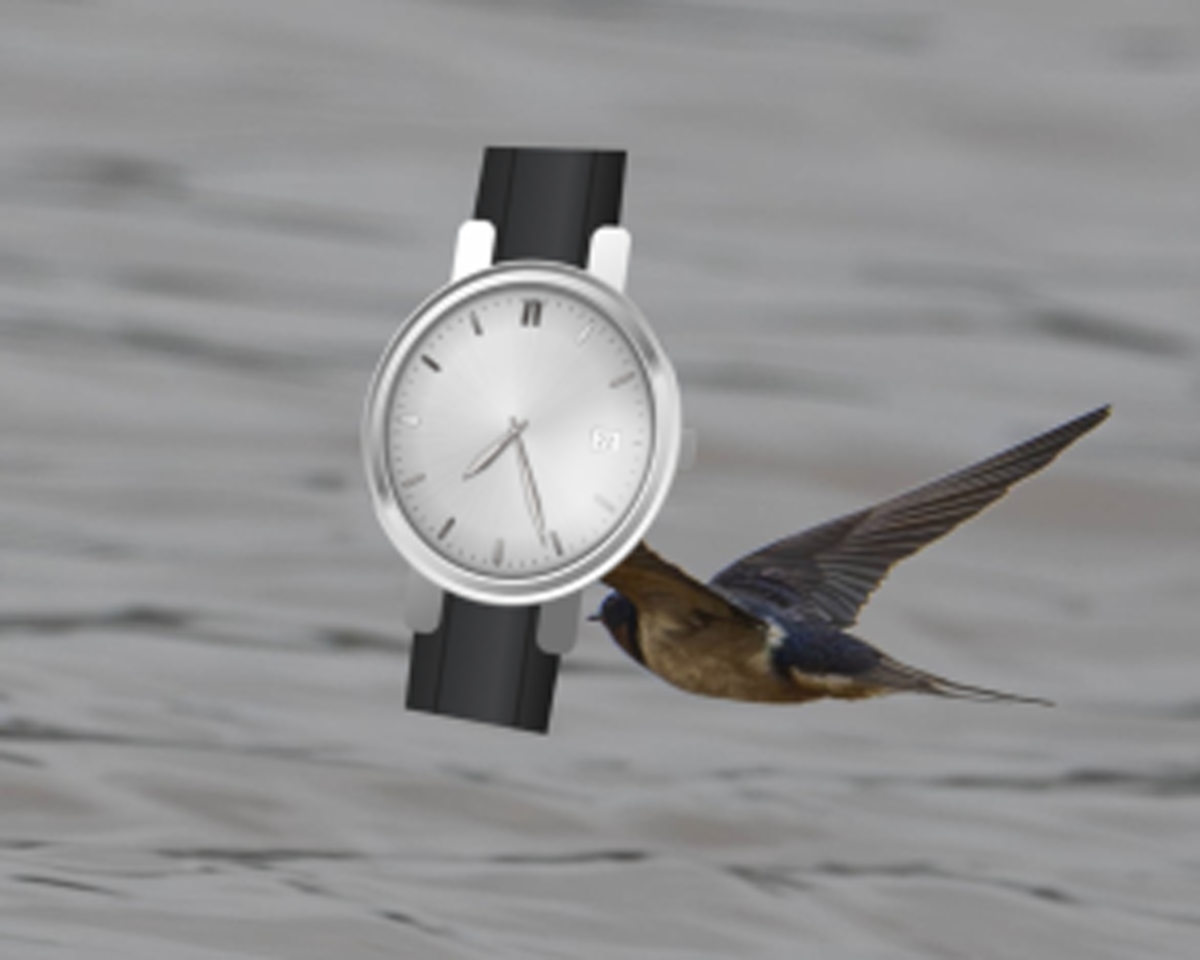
7 h 26 min
